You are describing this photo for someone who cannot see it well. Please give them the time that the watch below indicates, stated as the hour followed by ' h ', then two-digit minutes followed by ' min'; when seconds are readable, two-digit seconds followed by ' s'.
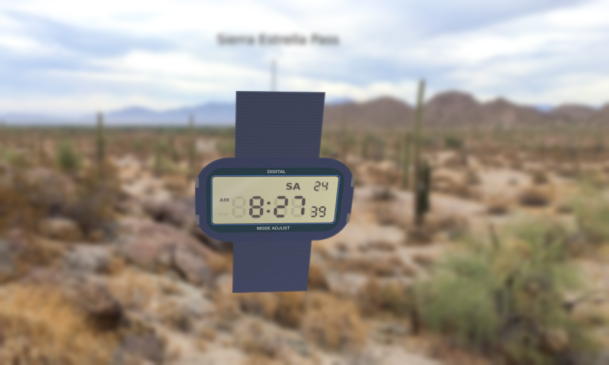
8 h 27 min 39 s
